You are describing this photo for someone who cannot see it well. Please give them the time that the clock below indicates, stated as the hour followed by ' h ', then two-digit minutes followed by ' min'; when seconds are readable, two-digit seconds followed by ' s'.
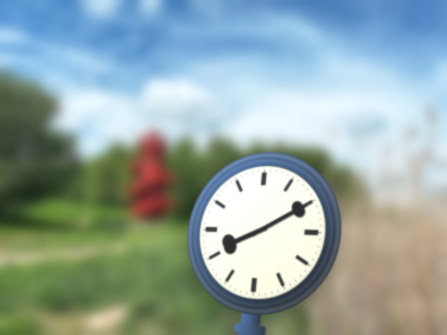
8 h 10 min
